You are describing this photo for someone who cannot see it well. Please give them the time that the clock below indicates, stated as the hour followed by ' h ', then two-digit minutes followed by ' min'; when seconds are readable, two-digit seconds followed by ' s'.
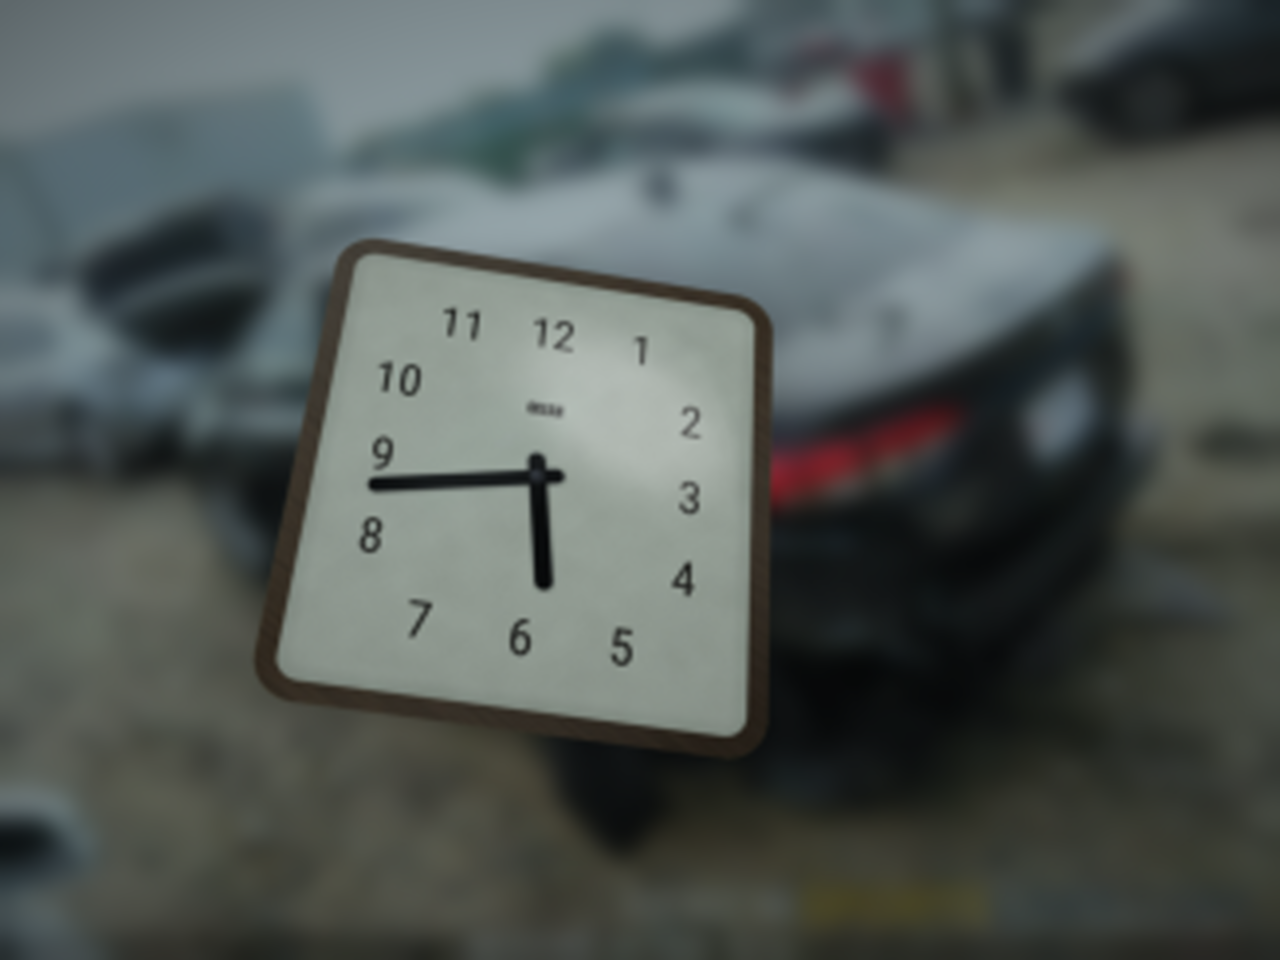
5 h 43 min
